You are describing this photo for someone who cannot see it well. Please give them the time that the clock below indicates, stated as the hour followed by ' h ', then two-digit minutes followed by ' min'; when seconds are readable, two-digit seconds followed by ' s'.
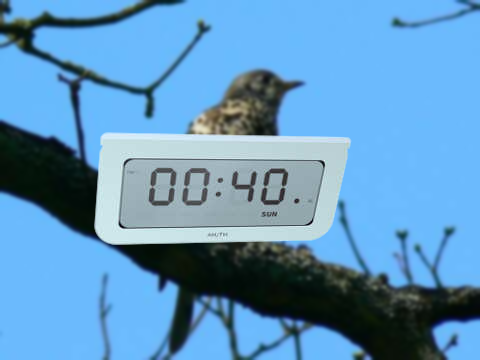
0 h 40 min
